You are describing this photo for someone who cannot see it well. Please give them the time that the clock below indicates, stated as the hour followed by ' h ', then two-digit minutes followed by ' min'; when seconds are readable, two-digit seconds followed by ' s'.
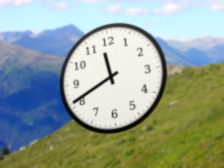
11 h 41 min
